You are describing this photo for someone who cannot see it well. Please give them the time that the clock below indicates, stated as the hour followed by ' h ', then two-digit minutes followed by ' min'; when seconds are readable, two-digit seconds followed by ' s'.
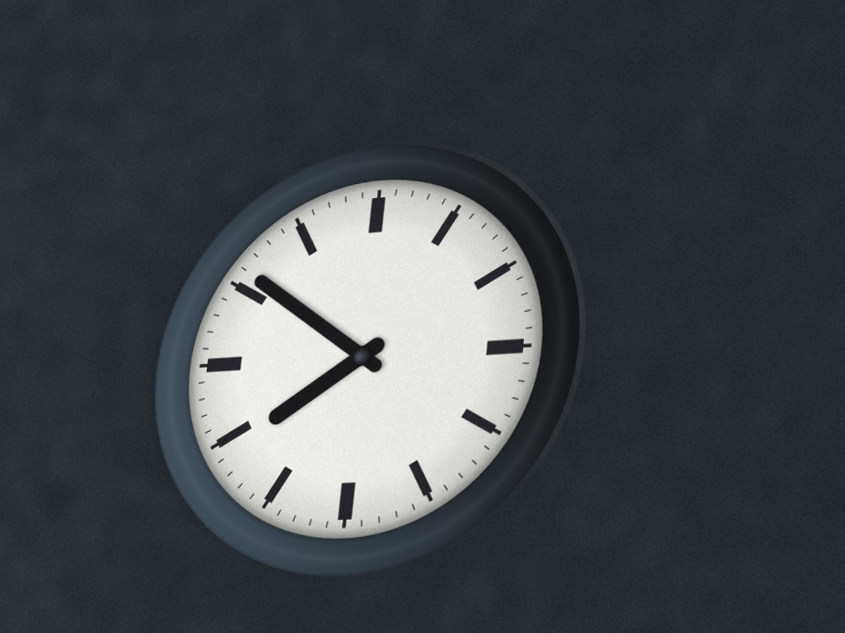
7 h 51 min
